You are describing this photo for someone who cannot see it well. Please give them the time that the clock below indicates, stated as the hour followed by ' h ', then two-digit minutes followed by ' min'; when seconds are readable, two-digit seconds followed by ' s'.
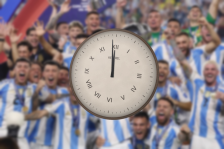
11 h 59 min
